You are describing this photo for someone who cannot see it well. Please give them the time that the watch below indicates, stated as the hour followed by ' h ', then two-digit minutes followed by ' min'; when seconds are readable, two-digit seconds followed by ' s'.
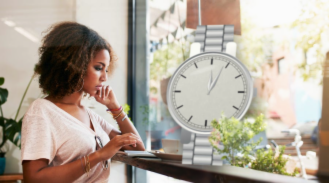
12 h 04 min
